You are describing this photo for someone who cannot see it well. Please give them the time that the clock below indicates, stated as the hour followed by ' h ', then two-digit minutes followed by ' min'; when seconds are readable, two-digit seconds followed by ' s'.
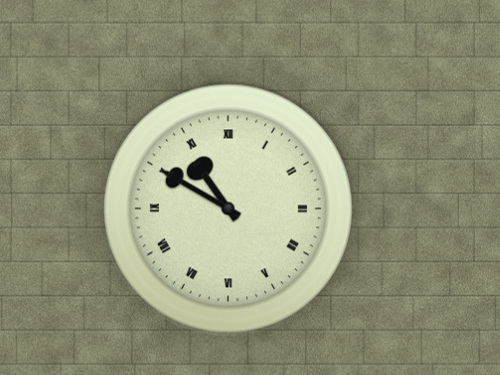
10 h 50 min
